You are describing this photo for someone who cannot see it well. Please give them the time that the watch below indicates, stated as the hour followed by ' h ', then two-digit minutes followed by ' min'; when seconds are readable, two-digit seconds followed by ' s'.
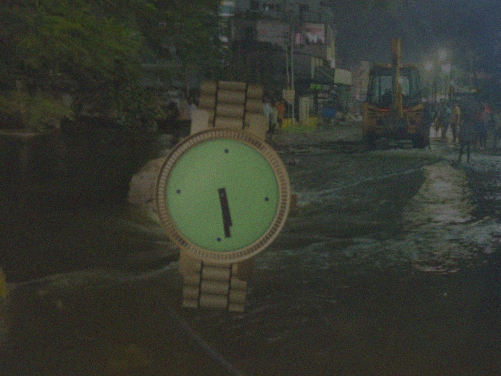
5 h 28 min
